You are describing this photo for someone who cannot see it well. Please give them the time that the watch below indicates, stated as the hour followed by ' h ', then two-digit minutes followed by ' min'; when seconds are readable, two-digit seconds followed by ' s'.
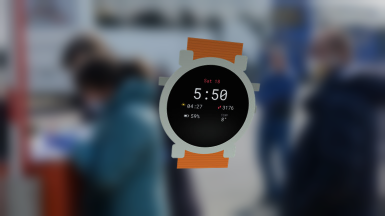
5 h 50 min
